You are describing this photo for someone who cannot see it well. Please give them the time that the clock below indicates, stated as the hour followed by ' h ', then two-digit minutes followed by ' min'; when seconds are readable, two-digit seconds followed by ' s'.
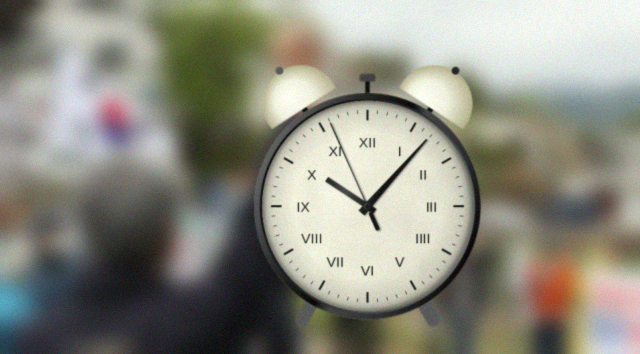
10 h 06 min 56 s
